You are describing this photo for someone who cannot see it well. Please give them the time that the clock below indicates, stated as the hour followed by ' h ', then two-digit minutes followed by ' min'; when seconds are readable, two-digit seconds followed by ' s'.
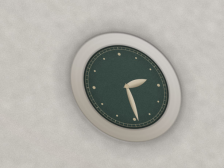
2 h 29 min
